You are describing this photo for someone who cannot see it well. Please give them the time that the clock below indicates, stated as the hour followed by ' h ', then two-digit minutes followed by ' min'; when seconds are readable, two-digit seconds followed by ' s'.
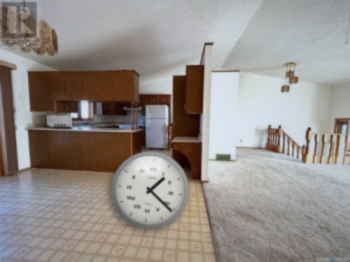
1 h 21 min
